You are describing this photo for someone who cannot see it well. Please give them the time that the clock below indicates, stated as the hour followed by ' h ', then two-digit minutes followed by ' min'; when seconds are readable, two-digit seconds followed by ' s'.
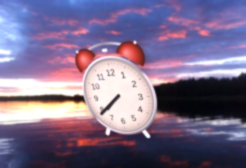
7 h 39 min
